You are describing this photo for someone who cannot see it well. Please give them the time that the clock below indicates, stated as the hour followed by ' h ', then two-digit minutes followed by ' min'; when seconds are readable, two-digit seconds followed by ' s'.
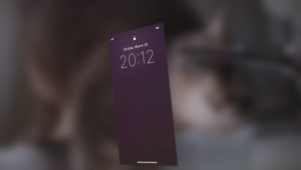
20 h 12 min
